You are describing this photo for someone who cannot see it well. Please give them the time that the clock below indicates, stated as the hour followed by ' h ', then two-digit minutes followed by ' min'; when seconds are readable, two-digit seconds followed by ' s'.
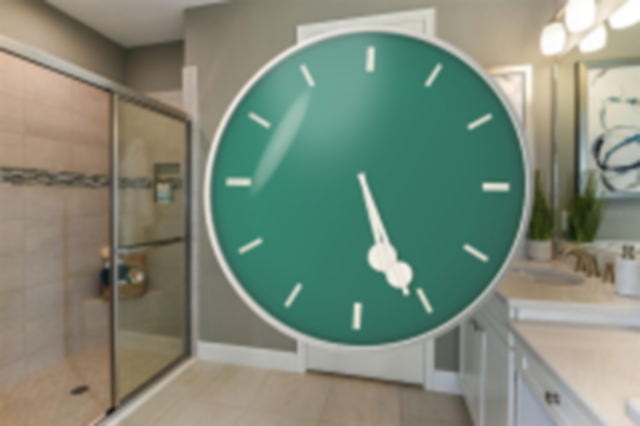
5 h 26 min
